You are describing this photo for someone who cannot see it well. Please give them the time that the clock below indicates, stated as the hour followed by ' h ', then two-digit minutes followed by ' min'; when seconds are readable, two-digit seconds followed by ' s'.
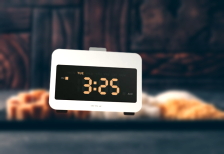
3 h 25 min
